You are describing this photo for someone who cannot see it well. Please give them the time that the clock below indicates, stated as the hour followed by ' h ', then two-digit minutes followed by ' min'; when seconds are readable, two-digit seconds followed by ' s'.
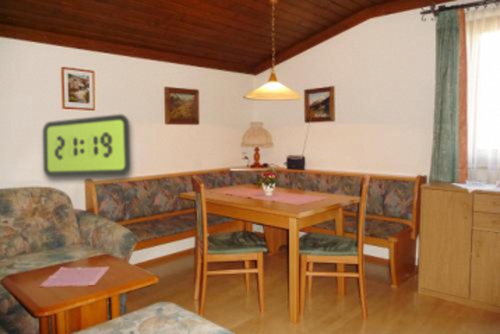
21 h 19 min
